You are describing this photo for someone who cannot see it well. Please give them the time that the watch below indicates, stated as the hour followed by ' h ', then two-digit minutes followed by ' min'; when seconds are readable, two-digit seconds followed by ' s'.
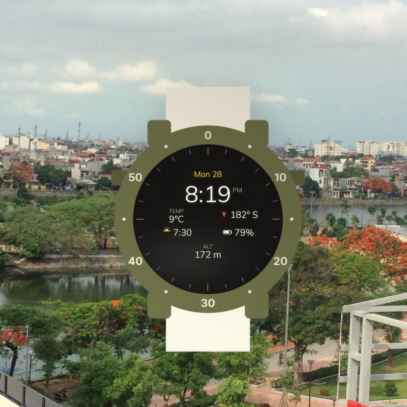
8 h 19 min
